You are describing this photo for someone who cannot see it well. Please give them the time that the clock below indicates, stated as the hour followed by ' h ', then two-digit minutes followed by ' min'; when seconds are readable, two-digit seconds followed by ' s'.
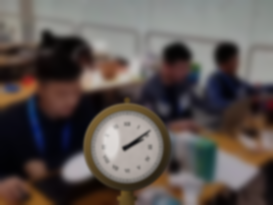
2 h 09 min
